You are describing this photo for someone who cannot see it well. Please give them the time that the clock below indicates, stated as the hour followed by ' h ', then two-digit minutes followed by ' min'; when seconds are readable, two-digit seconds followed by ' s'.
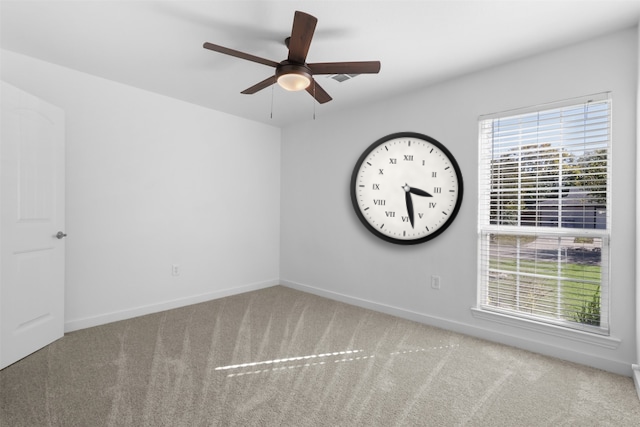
3 h 28 min
